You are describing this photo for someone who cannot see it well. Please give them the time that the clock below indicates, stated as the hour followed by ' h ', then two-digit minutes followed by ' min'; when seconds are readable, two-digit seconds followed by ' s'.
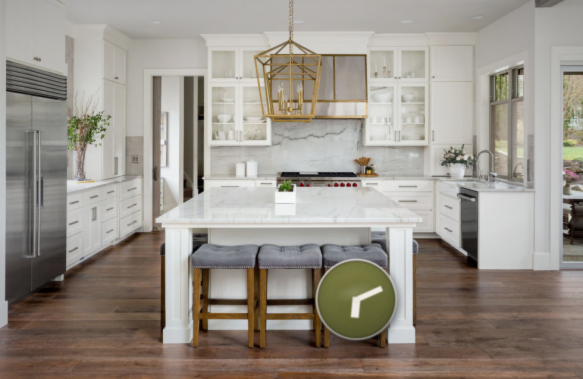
6 h 11 min
